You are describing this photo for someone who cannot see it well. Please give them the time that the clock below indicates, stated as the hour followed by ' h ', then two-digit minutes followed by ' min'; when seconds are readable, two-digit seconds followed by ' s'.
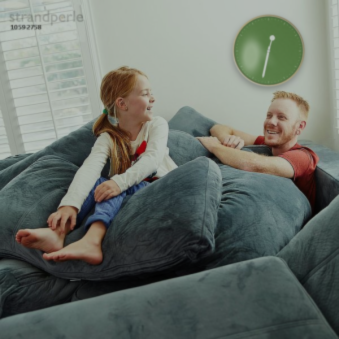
12 h 32 min
